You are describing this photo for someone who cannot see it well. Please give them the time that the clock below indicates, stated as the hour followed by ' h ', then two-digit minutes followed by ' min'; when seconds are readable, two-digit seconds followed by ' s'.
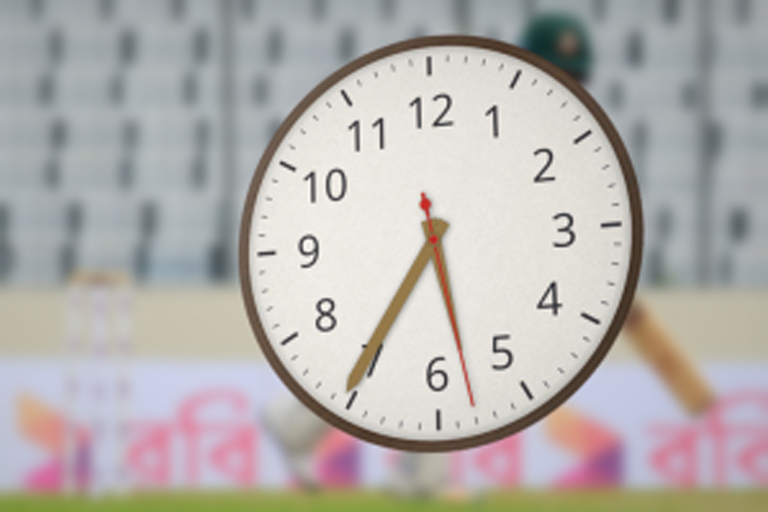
5 h 35 min 28 s
